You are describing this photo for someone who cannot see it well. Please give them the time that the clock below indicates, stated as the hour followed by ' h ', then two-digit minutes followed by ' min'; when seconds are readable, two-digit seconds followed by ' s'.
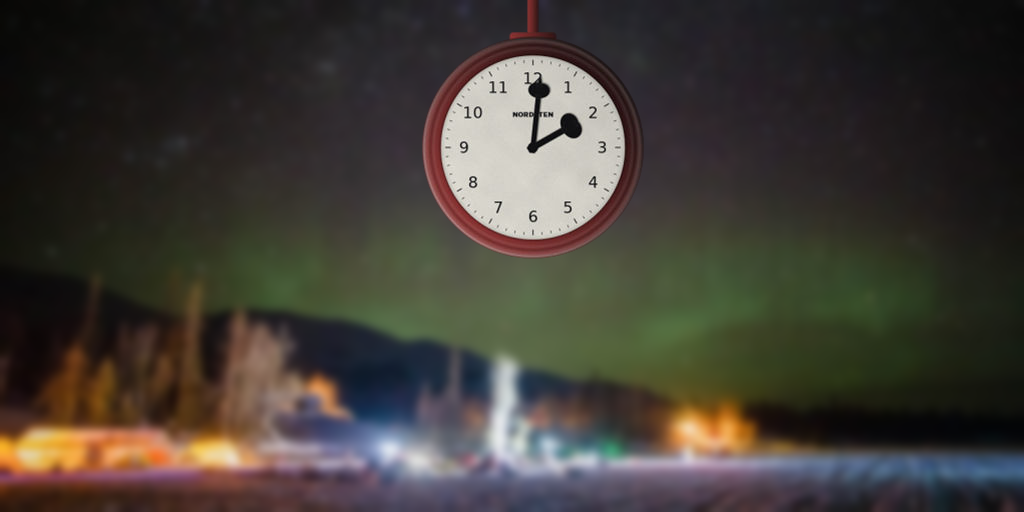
2 h 01 min
